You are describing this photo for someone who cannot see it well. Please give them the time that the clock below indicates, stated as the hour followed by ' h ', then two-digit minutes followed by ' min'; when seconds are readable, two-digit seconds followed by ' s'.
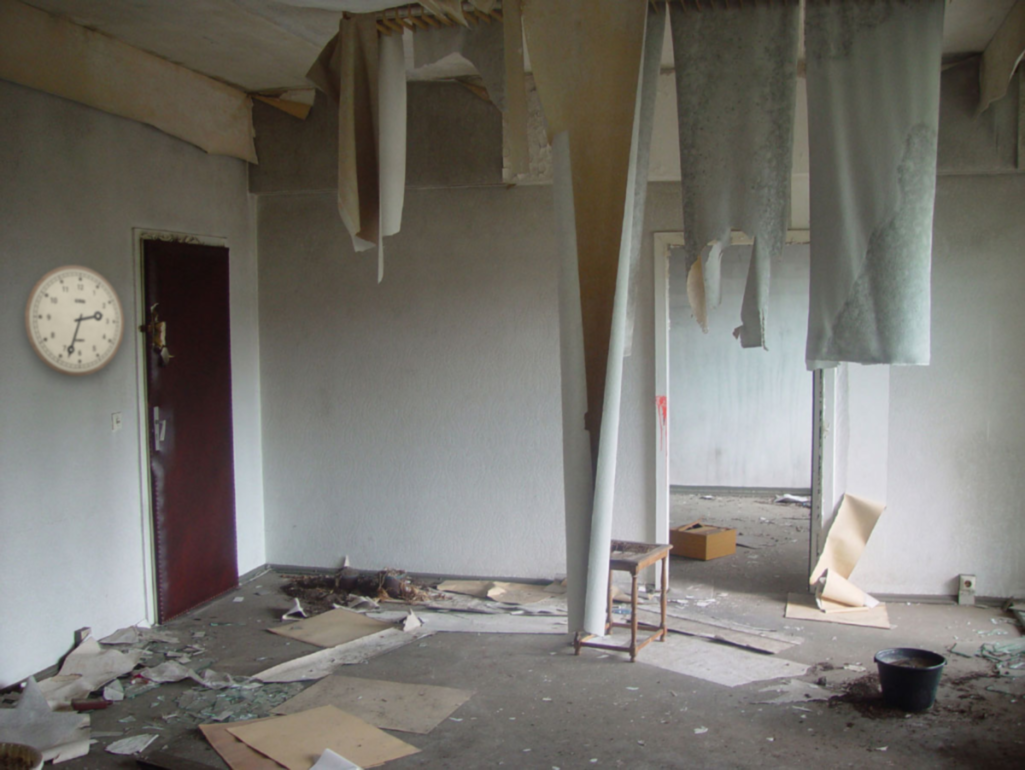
2 h 33 min
